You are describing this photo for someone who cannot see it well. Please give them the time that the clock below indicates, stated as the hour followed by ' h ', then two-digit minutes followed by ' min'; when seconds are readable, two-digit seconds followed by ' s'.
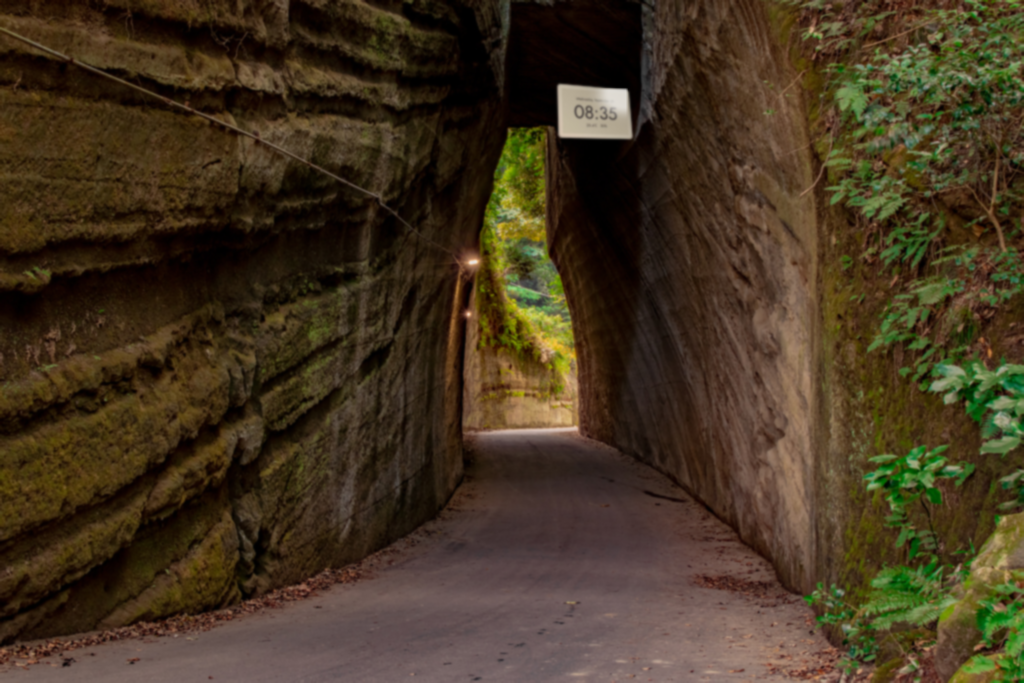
8 h 35 min
